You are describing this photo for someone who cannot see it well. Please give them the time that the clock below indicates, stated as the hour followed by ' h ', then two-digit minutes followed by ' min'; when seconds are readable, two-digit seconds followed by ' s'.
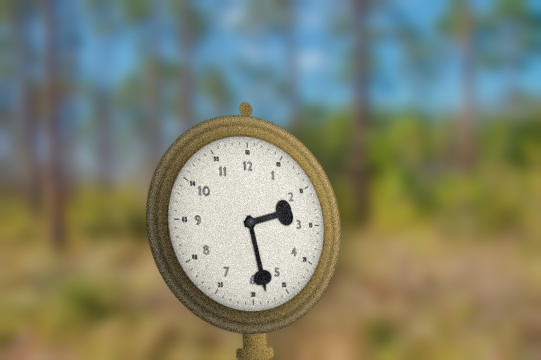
2 h 28 min
